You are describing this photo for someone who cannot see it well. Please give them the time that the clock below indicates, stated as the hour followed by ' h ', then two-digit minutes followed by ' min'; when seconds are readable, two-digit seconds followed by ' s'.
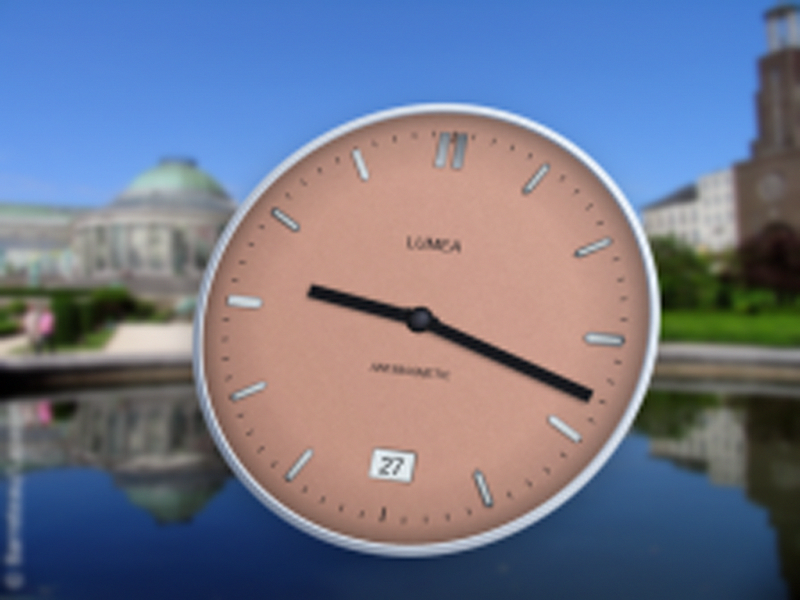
9 h 18 min
